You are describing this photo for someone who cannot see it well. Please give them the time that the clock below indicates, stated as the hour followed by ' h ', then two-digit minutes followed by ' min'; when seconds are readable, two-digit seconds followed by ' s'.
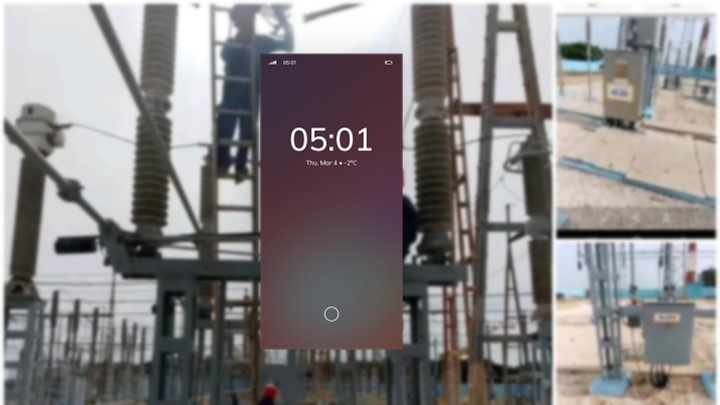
5 h 01 min
